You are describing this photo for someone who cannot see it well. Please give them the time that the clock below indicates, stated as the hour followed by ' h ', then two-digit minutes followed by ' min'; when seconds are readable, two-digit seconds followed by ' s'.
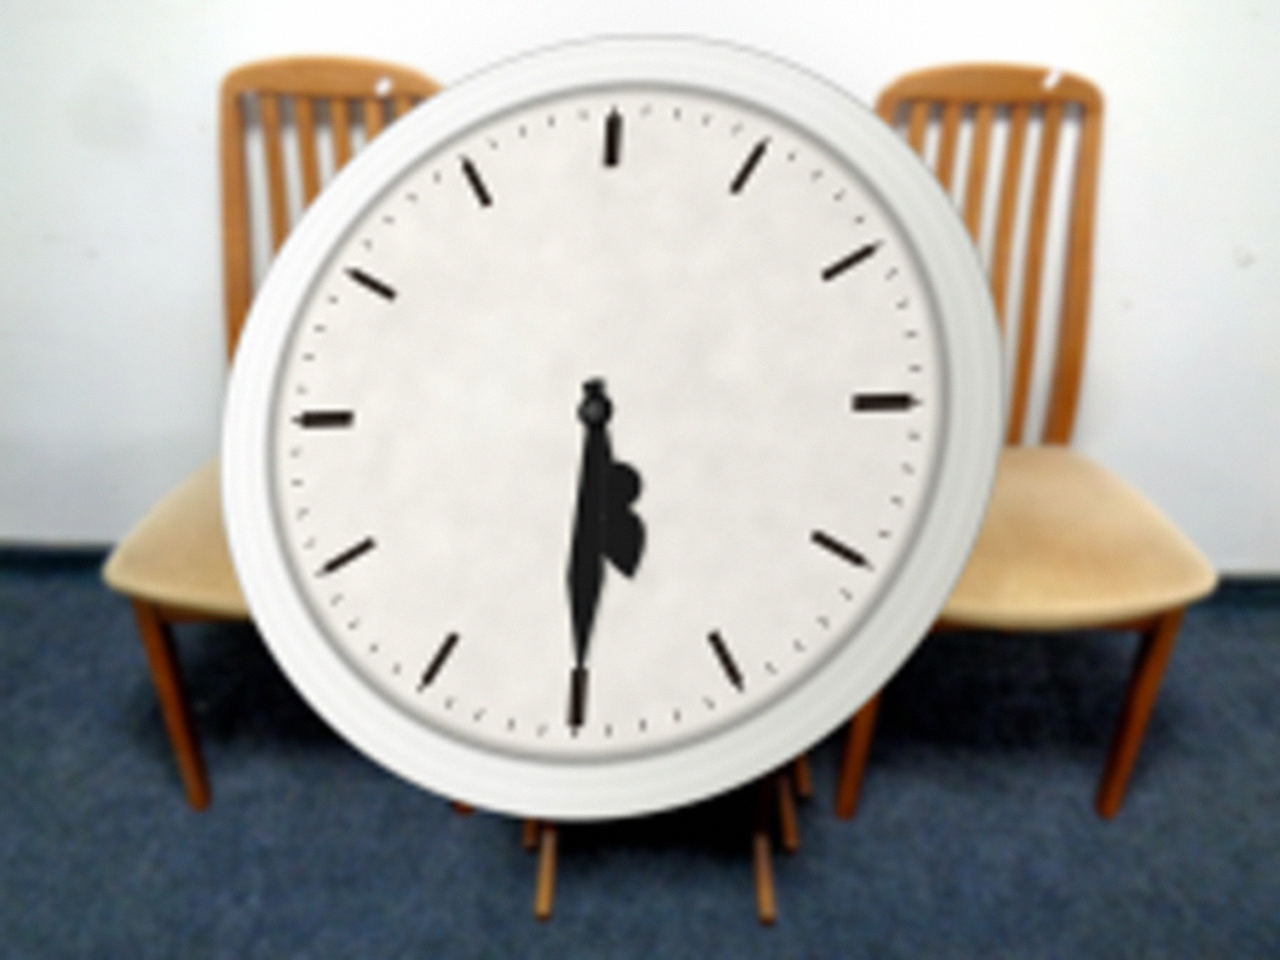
5 h 30 min
